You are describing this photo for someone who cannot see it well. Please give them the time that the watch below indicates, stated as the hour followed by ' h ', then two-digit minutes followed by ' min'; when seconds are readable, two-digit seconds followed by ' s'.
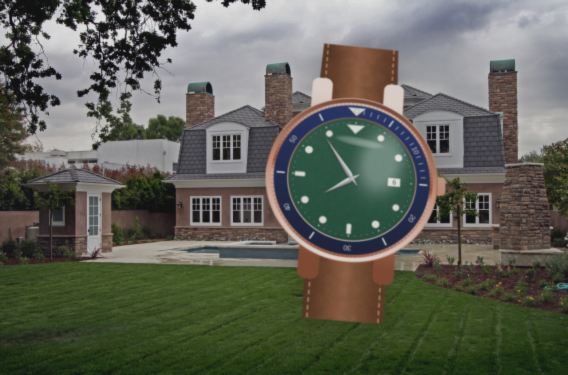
7 h 54 min
